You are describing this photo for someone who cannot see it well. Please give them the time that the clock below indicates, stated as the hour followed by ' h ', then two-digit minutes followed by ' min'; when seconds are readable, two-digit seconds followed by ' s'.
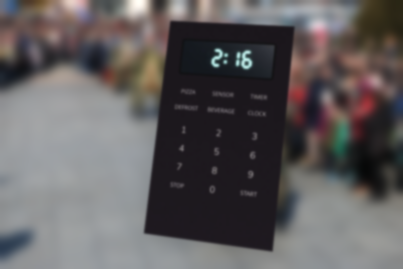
2 h 16 min
